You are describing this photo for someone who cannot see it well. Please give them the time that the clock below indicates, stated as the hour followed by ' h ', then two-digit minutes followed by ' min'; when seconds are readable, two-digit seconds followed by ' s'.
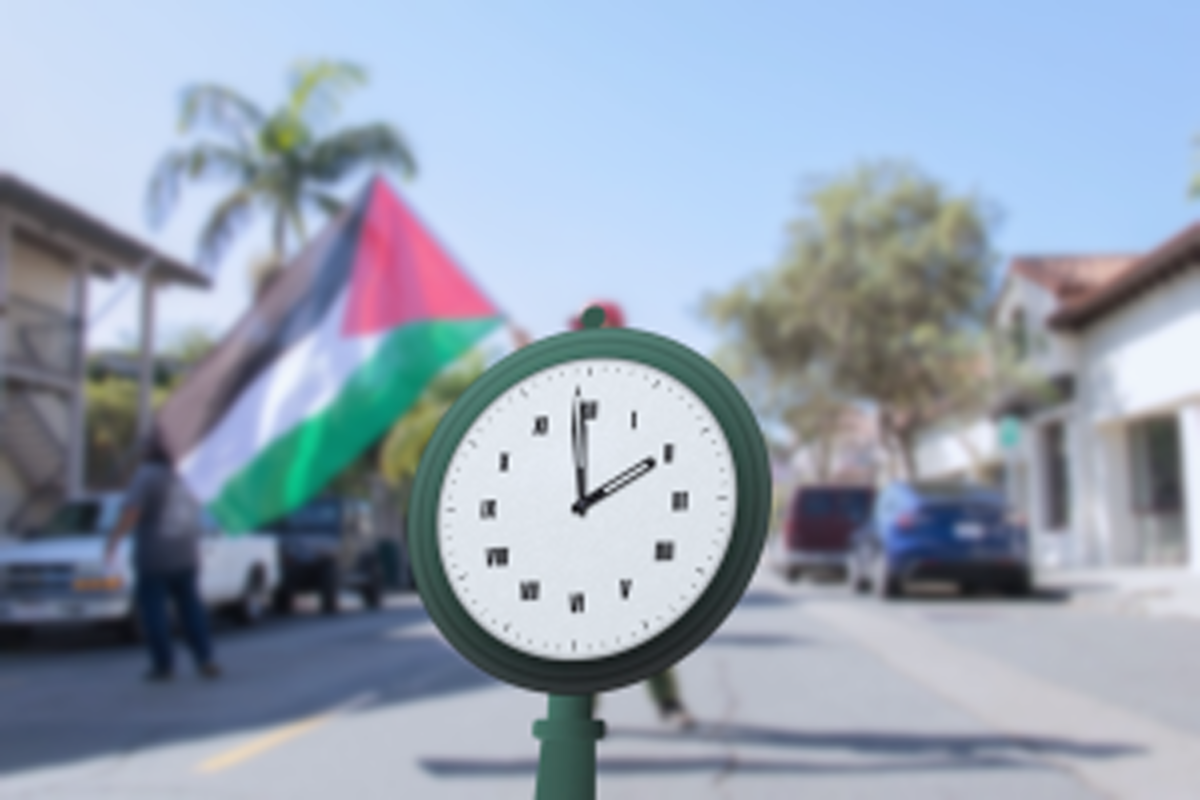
1 h 59 min
